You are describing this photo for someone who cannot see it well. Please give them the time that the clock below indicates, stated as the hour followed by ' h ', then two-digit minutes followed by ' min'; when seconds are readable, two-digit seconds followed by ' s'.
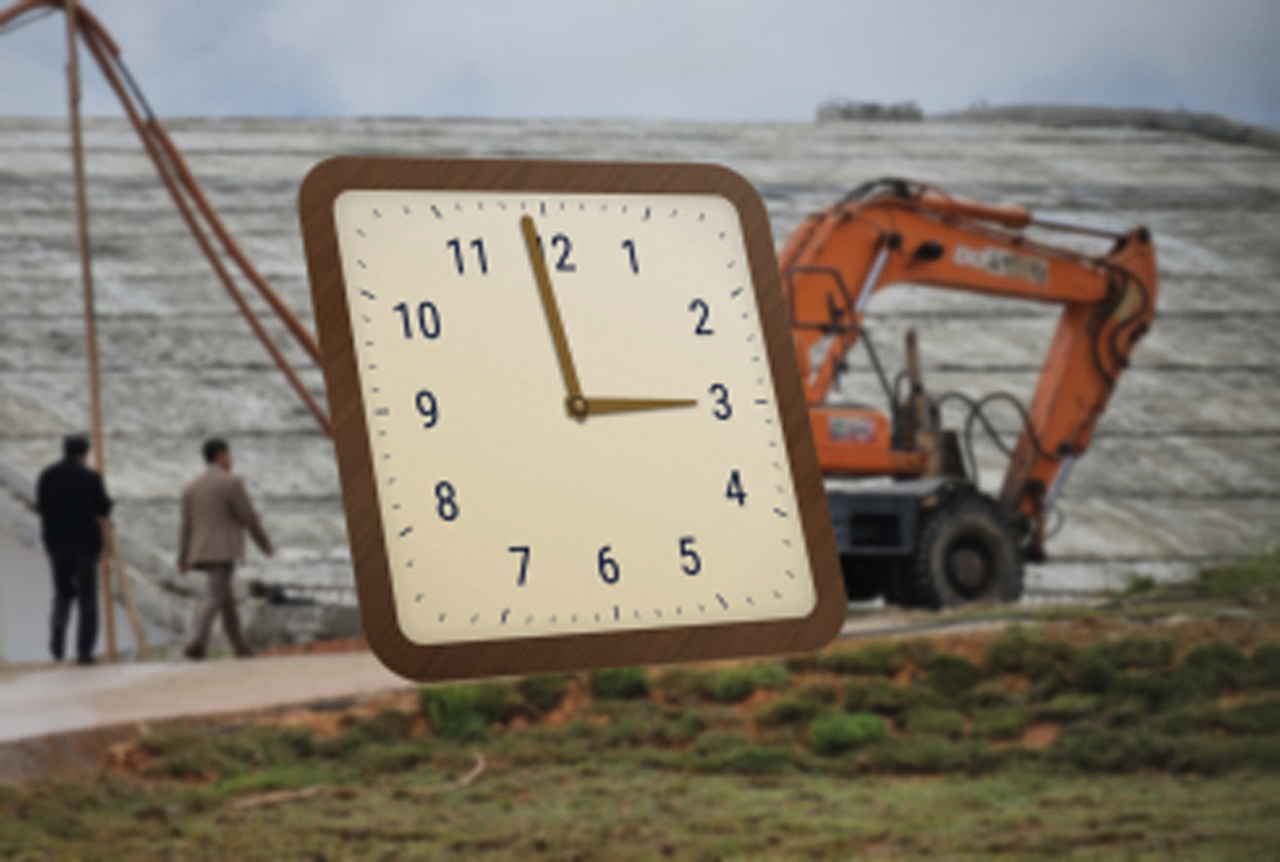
2 h 59 min
